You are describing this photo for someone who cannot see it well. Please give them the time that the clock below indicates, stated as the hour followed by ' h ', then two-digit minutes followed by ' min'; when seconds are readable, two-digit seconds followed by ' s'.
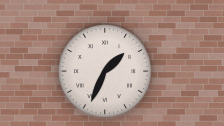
1 h 34 min
